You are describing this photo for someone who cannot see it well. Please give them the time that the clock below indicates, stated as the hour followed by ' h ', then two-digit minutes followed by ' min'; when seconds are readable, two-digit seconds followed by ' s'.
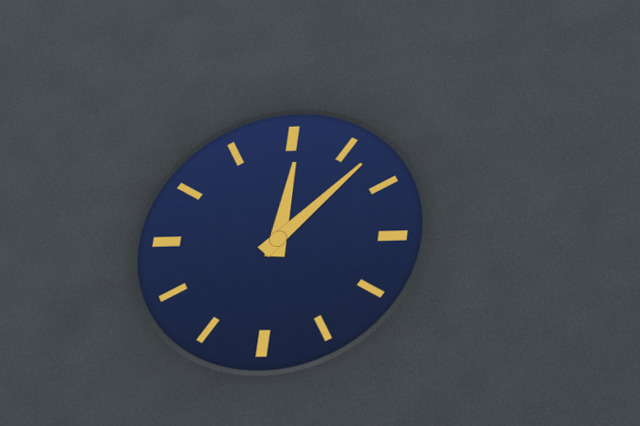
12 h 07 min
